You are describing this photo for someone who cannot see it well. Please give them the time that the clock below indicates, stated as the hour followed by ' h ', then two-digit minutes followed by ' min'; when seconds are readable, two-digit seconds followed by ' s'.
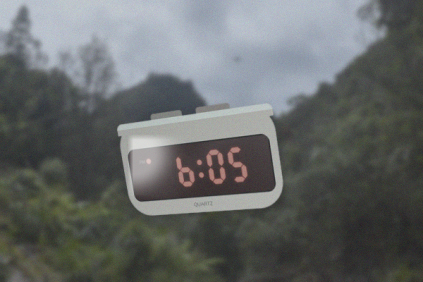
6 h 05 min
